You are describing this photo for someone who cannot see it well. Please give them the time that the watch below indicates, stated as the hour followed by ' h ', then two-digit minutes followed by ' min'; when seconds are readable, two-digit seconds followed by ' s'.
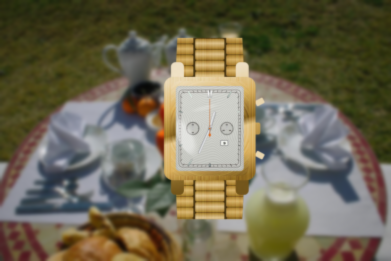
12 h 34 min
